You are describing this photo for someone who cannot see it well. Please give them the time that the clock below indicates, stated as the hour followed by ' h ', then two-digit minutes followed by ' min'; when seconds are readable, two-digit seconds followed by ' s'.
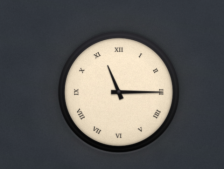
11 h 15 min
